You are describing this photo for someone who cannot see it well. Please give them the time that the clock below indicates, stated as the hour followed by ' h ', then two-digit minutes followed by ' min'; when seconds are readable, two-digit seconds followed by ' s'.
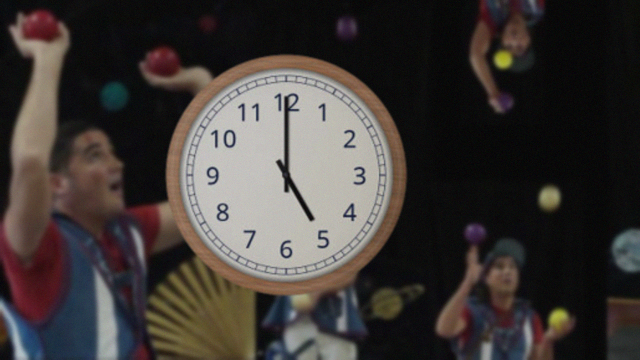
5 h 00 min
